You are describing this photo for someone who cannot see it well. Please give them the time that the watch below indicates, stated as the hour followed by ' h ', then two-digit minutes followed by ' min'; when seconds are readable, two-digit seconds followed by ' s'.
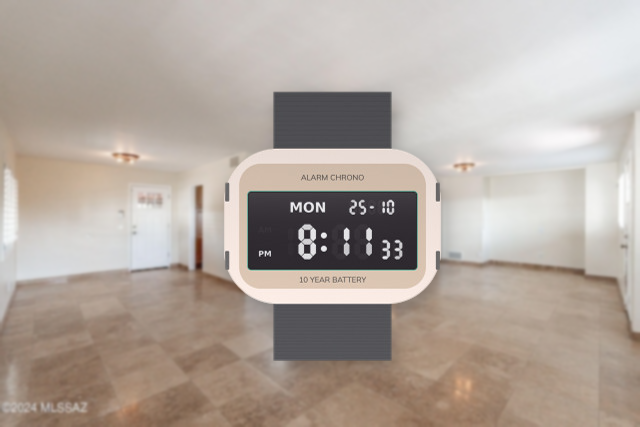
8 h 11 min 33 s
